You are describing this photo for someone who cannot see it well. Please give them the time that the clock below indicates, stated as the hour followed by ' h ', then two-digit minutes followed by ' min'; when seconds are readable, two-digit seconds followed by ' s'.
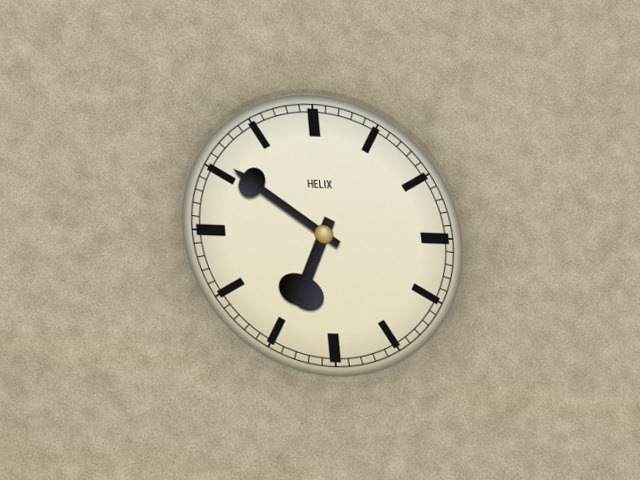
6 h 51 min
